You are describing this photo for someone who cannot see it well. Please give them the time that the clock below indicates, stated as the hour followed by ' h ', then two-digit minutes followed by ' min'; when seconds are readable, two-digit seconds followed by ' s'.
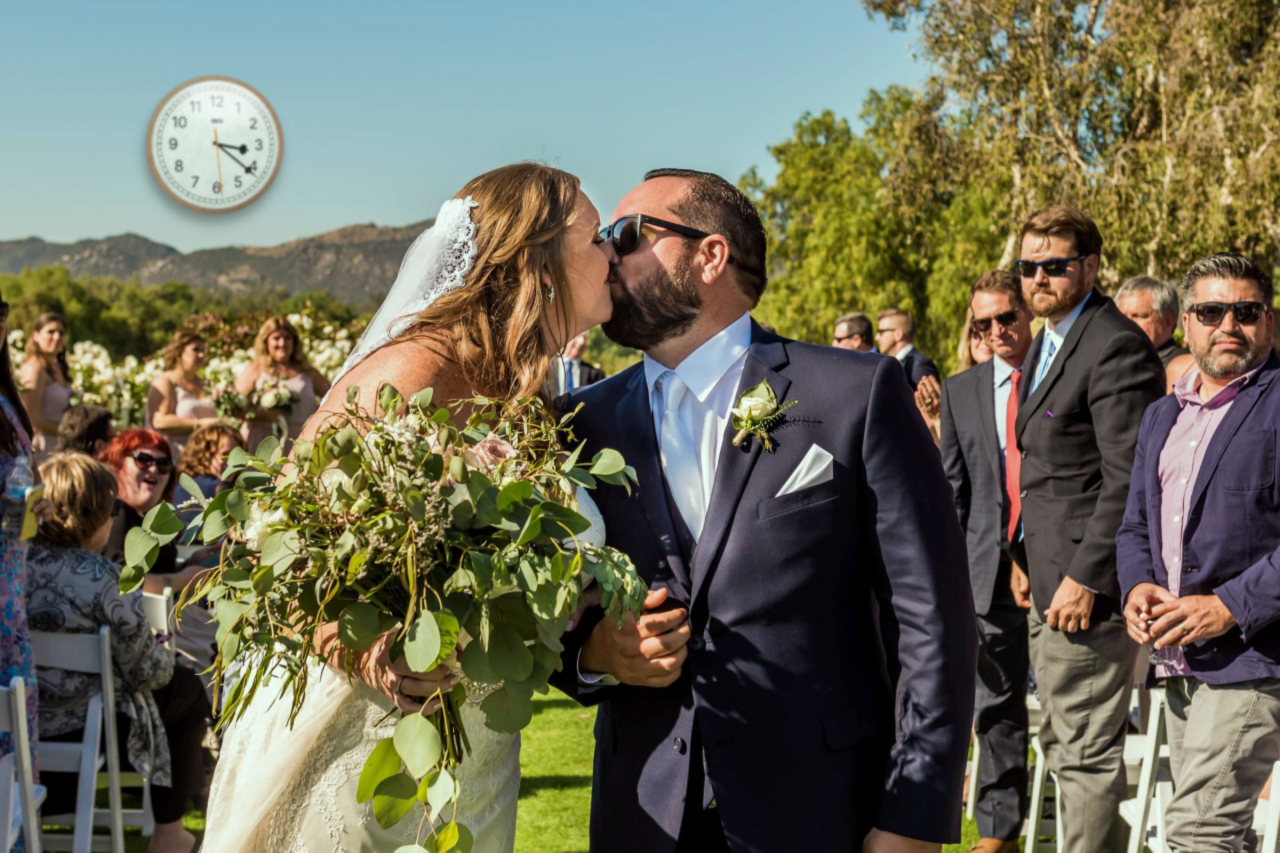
3 h 21 min 29 s
